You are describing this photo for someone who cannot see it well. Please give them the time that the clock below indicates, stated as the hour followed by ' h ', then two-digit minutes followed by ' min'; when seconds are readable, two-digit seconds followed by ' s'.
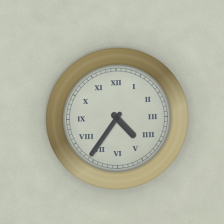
4 h 36 min
